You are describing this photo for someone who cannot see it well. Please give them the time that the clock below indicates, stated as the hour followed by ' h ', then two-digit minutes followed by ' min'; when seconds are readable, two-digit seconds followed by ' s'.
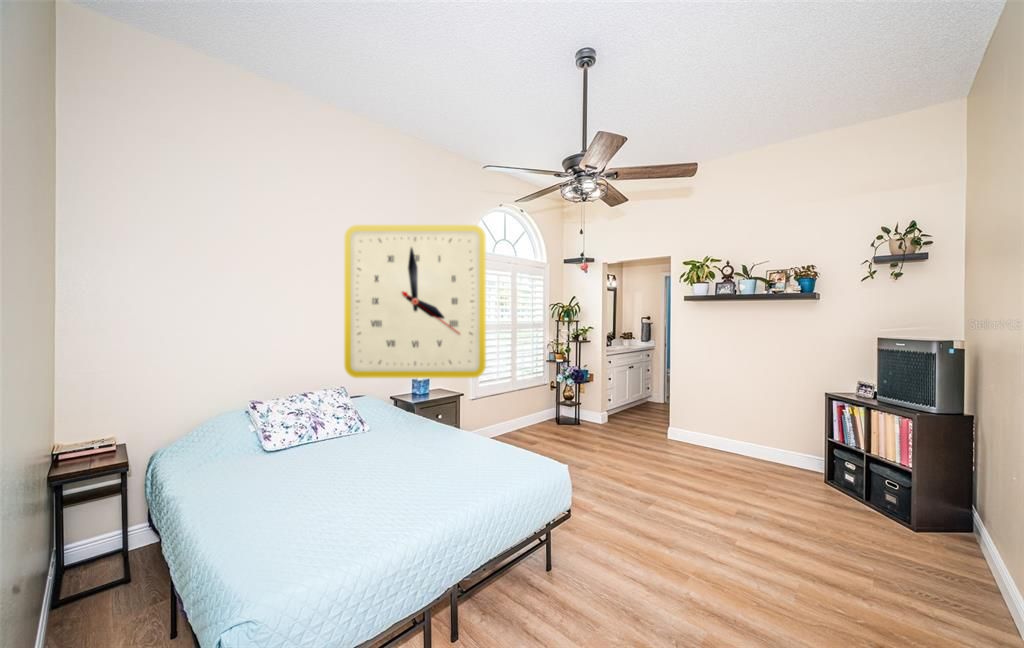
3 h 59 min 21 s
